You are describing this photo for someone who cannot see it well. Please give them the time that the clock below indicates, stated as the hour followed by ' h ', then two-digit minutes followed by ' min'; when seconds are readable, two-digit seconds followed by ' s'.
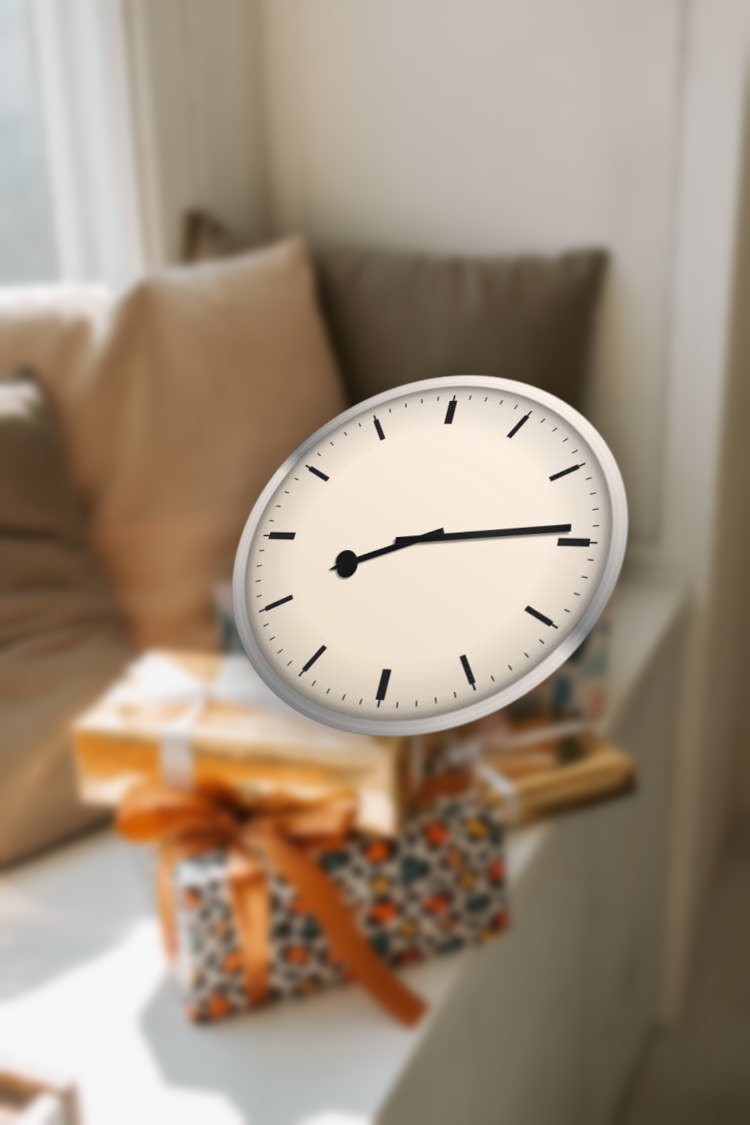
8 h 14 min
